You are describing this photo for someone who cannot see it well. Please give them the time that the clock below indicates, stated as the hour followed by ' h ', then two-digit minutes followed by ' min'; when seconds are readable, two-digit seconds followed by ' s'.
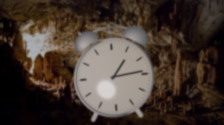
1 h 14 min
